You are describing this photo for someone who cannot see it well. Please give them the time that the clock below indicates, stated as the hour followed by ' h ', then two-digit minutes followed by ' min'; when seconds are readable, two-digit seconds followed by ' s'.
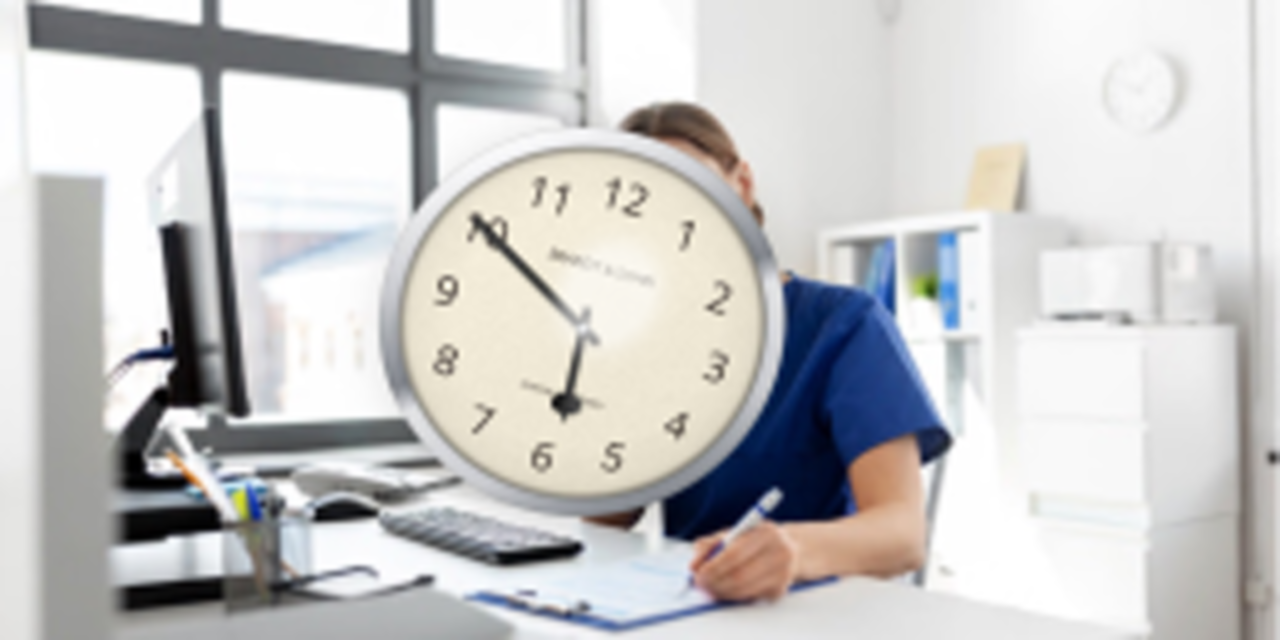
5 h 50 min
